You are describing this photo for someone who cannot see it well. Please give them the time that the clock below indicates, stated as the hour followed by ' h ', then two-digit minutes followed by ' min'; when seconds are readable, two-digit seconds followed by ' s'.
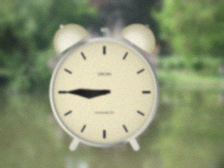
8 h 45 min
